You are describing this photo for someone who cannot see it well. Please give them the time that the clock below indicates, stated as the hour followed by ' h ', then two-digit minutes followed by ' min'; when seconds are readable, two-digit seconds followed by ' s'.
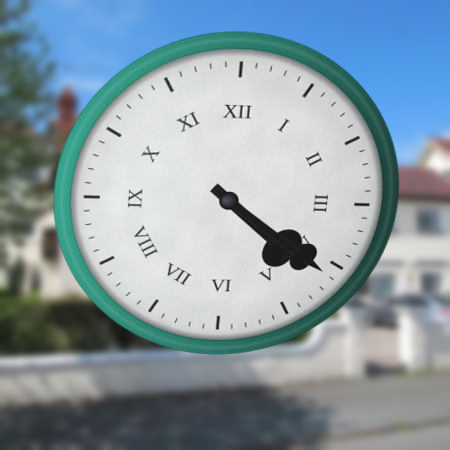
4 h 21 min
